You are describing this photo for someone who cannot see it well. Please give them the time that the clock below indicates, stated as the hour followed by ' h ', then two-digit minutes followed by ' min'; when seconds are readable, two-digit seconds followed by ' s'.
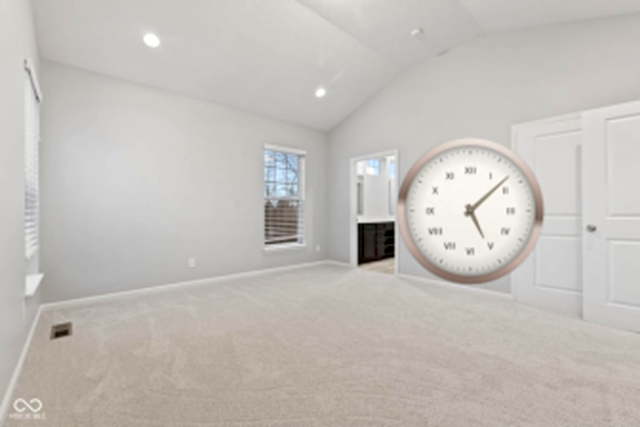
5 h 08 min
